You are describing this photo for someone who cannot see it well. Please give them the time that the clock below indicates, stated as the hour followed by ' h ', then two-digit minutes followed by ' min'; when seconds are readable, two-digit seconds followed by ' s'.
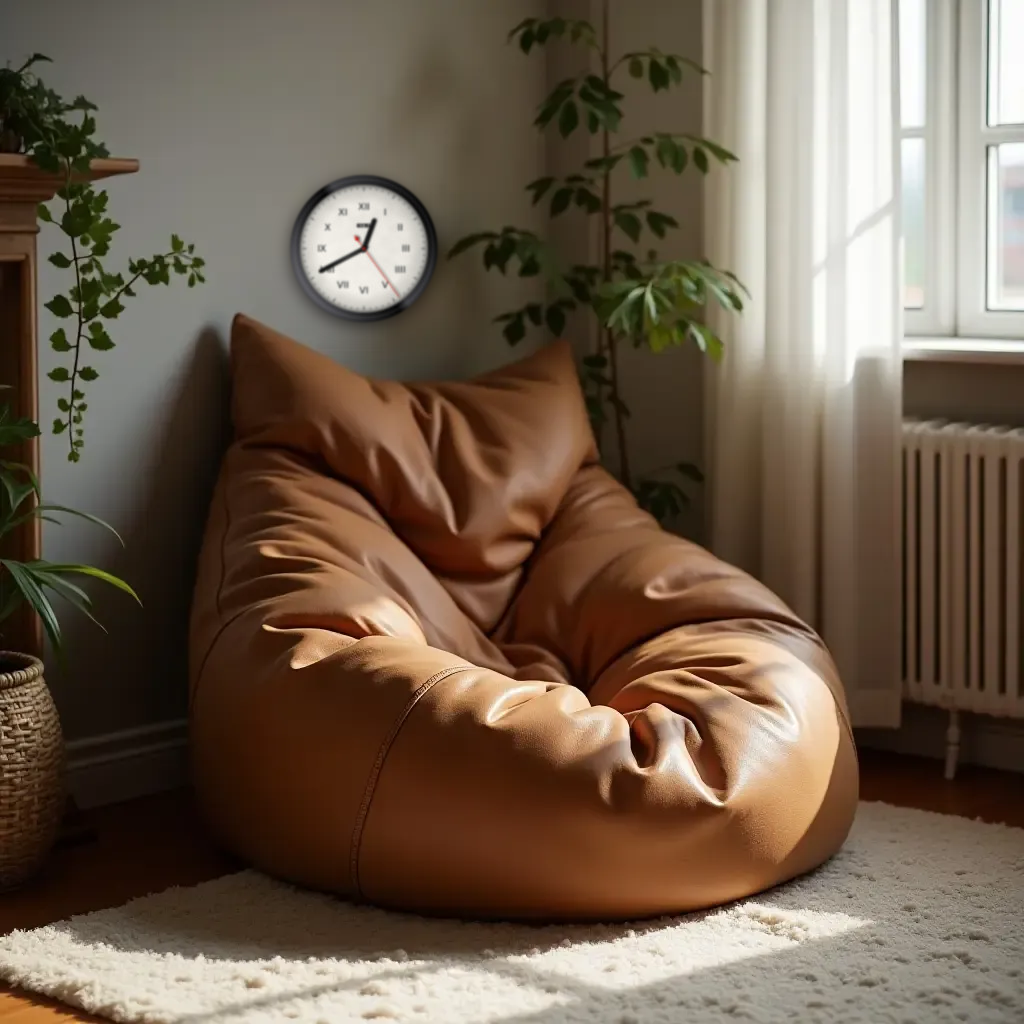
12 h 40 min 24 s
